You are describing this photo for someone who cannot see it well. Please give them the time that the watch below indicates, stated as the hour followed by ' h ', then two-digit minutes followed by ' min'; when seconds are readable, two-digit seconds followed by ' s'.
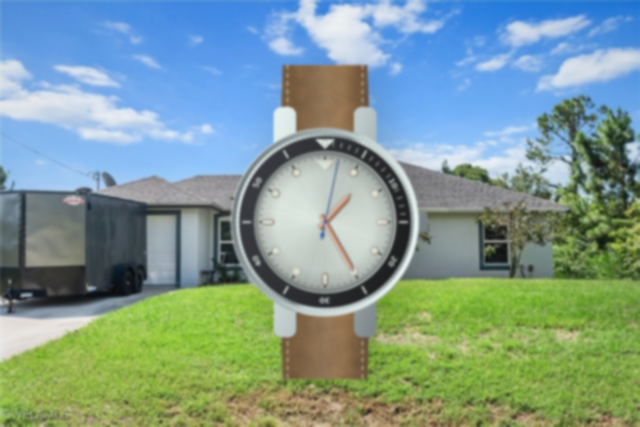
1 h 25 min 02 s
